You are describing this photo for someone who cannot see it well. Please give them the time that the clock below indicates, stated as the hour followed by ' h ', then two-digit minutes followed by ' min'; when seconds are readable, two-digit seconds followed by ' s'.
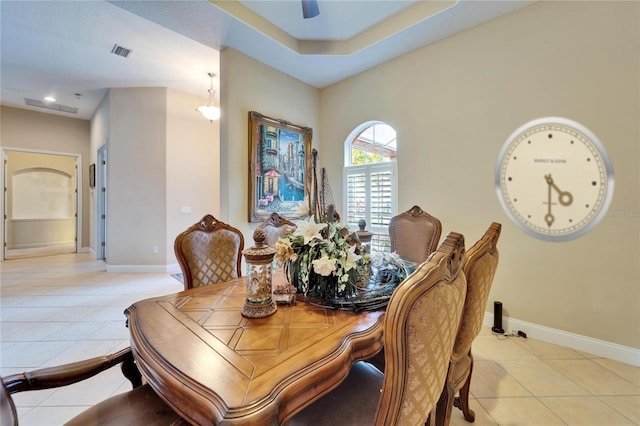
4 h 30 min
